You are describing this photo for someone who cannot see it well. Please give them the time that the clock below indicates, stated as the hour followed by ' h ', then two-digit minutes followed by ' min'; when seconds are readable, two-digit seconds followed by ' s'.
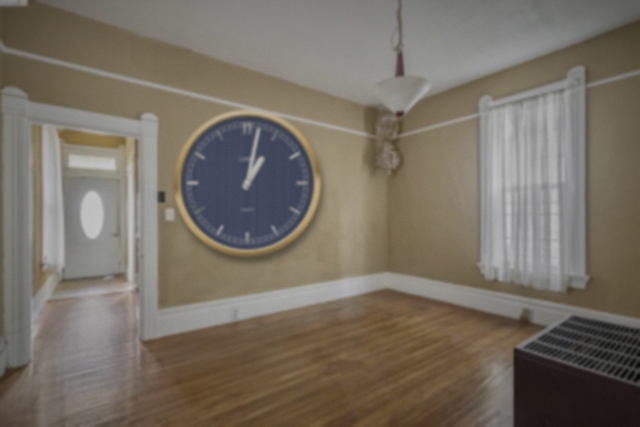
1 h 02 min
